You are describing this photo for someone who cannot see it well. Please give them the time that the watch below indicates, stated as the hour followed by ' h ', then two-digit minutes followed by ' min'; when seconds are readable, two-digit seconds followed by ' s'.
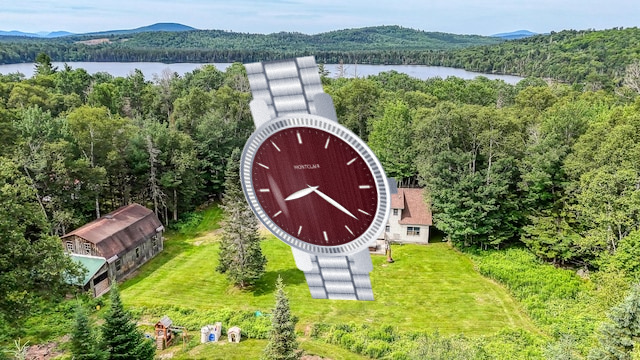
8 h 22 min
